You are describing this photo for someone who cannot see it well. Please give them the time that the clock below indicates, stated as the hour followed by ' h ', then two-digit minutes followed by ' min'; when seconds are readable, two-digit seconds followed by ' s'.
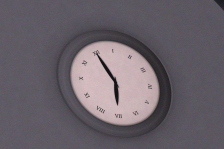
7 h 00 min
